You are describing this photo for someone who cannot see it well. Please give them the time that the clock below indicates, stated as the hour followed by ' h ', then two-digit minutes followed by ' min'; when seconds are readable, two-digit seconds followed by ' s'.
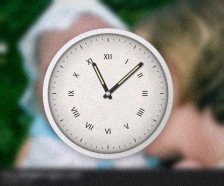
11 h 08 min
